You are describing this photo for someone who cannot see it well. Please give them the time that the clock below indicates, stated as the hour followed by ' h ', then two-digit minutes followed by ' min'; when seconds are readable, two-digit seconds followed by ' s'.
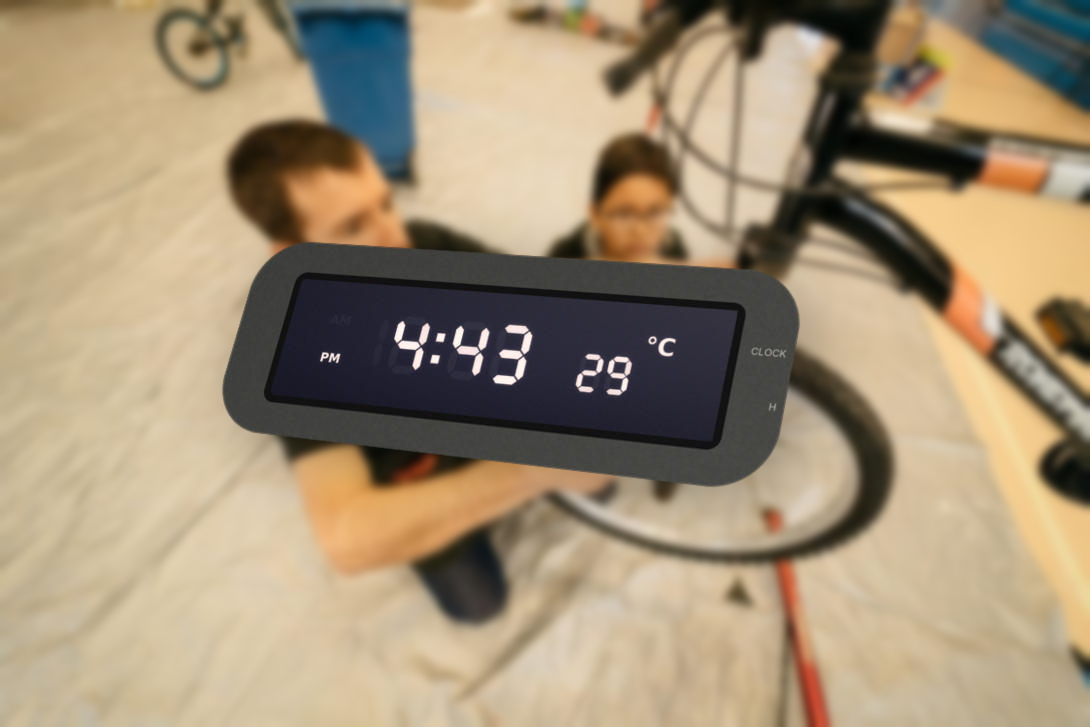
4 h 43 min
